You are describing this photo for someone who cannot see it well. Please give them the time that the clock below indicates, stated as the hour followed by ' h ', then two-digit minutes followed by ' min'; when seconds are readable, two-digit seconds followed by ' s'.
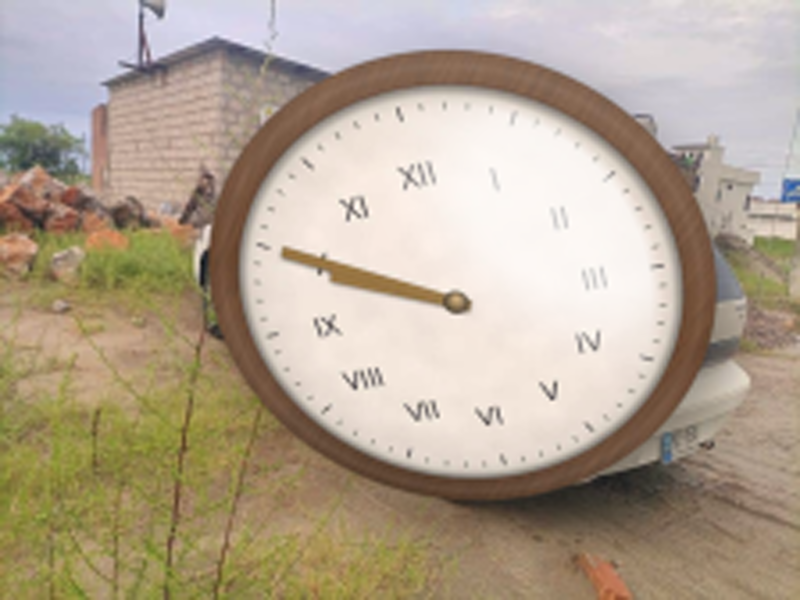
9 h 50 min
